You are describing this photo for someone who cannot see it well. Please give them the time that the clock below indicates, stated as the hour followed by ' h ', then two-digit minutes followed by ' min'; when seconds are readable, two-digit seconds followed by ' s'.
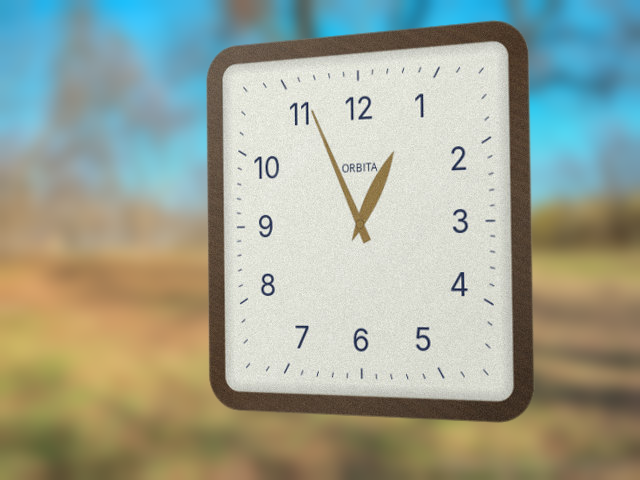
12 h 56 min
